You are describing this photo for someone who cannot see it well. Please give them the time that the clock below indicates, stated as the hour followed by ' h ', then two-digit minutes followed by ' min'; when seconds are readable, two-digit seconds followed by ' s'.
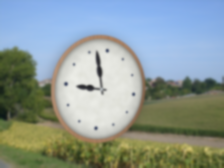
8 h 57 min
